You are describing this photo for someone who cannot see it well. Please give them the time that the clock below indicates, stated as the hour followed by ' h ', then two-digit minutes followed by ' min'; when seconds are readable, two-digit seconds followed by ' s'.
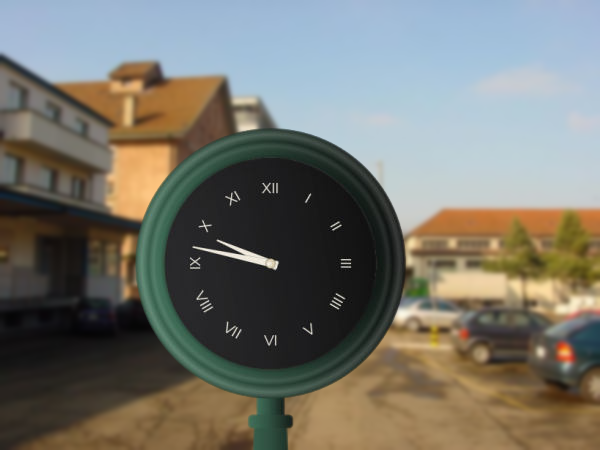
9 h 47 min
